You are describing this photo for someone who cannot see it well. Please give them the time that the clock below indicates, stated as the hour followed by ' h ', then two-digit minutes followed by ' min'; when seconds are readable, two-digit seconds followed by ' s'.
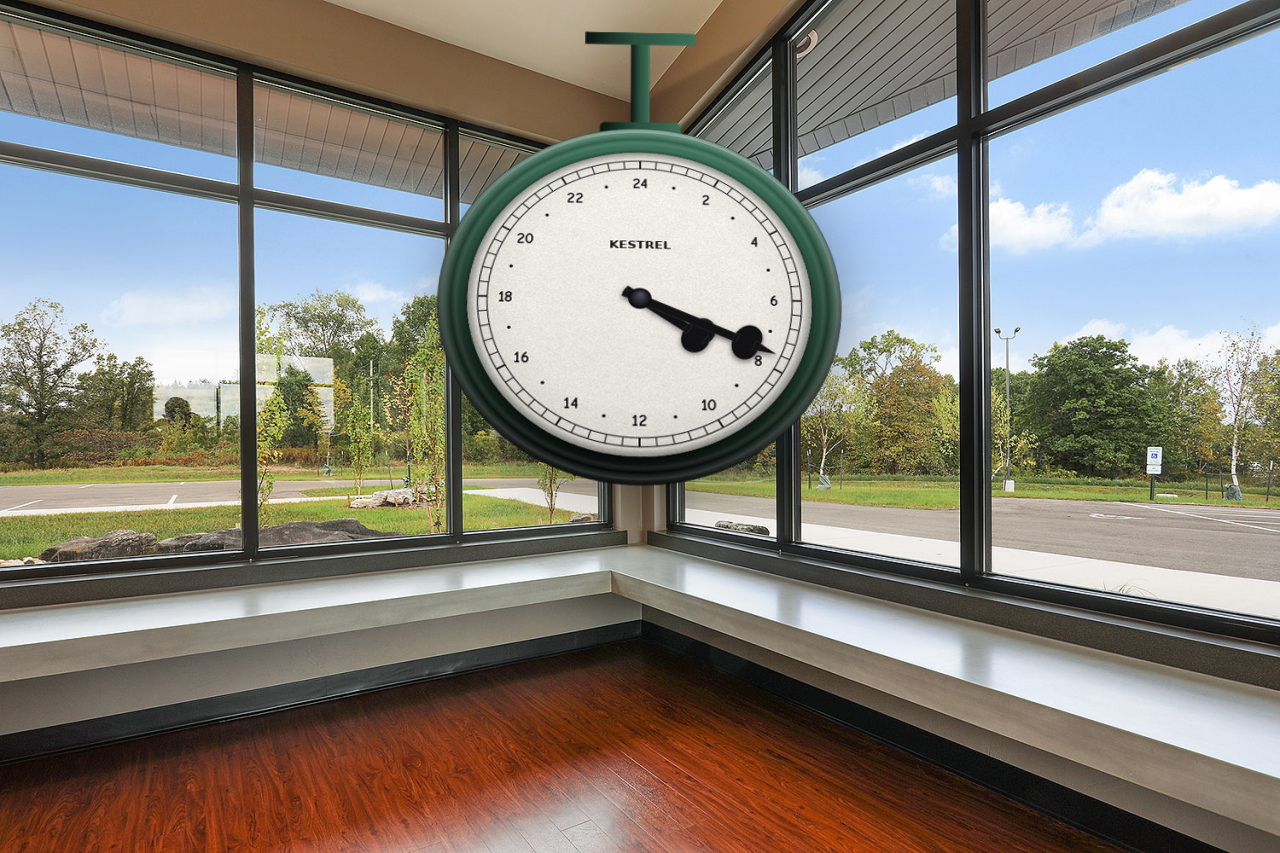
8 h 19 min
